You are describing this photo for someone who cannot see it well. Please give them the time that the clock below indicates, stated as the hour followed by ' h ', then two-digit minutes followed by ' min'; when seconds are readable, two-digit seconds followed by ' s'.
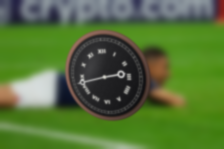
2 h 43 min
